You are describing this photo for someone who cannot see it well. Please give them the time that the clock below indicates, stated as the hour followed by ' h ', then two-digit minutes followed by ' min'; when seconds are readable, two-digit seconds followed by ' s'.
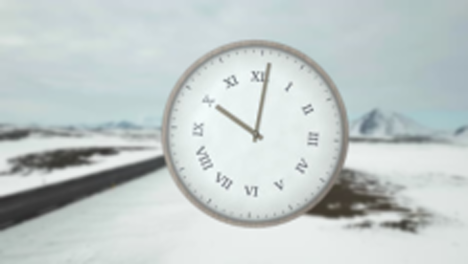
10 h 01 min
